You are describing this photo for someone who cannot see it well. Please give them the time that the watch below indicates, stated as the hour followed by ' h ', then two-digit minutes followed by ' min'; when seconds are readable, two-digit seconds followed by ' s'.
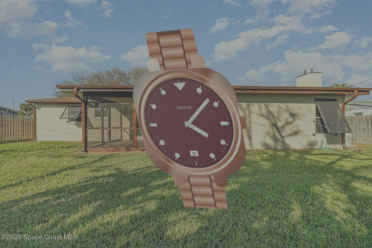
4 h 08 min
